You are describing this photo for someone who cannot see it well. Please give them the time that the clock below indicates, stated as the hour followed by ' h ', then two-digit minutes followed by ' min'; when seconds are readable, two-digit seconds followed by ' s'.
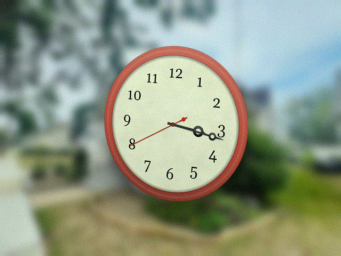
3 h 16 min 40 s
